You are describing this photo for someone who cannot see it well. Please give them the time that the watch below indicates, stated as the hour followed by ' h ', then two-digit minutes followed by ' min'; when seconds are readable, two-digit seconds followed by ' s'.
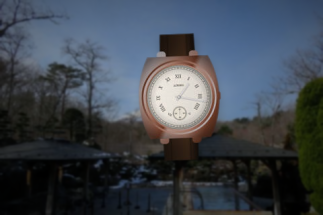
1 h 17 min
